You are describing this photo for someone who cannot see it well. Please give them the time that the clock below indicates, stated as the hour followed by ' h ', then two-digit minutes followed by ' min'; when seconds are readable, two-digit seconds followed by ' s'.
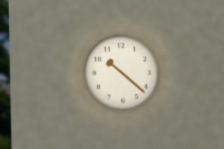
10 h 22 min
